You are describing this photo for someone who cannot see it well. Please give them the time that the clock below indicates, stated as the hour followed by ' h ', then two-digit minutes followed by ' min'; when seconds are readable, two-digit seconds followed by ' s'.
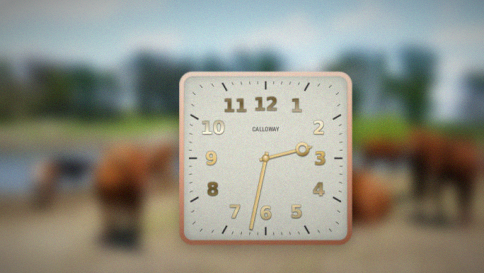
2 h 32 min
